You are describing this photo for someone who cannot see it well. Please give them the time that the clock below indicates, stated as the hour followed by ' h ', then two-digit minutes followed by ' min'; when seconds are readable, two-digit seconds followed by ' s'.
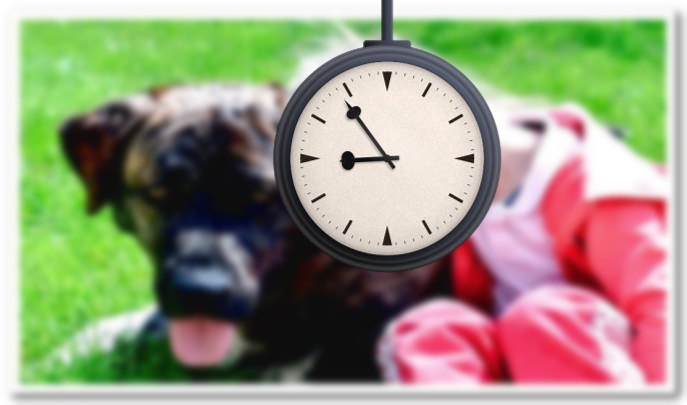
8 h 54 min
